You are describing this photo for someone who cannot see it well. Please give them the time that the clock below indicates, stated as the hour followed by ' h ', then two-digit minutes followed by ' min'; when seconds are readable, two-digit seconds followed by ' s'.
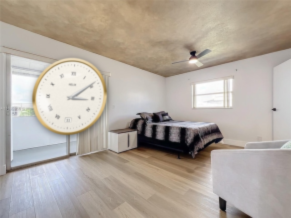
3 h 09 min
